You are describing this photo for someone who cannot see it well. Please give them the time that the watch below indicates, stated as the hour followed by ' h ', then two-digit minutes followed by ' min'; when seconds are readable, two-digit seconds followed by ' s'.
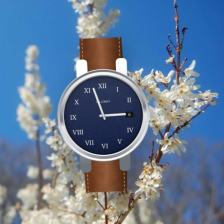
2 h 57 min
